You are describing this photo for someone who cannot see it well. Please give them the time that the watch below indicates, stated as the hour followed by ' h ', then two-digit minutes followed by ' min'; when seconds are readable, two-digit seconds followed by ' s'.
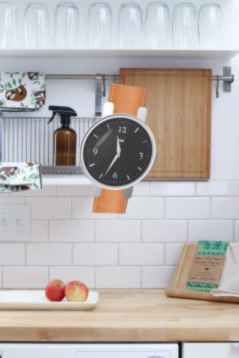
11 h 34 min
